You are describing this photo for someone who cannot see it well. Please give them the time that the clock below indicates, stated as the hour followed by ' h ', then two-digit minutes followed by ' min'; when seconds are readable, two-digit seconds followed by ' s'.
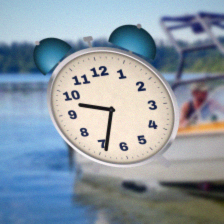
9 h 34 min
